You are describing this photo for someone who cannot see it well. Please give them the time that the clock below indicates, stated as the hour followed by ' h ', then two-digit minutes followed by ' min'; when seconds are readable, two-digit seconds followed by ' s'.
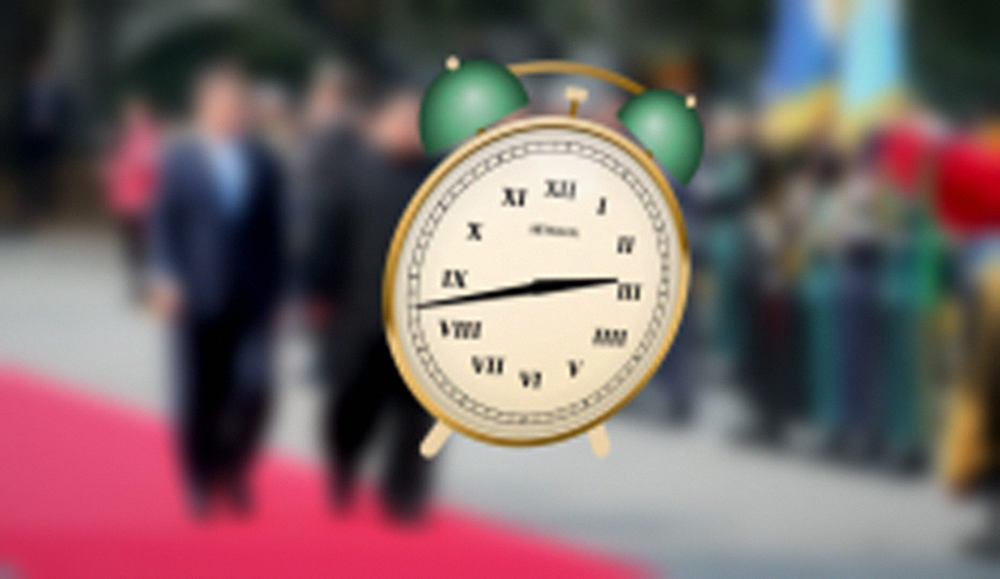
2 h 43 min
